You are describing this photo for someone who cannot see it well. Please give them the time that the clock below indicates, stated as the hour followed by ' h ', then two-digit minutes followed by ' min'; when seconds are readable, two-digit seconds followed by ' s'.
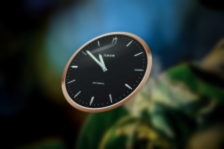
10 h 51 min
